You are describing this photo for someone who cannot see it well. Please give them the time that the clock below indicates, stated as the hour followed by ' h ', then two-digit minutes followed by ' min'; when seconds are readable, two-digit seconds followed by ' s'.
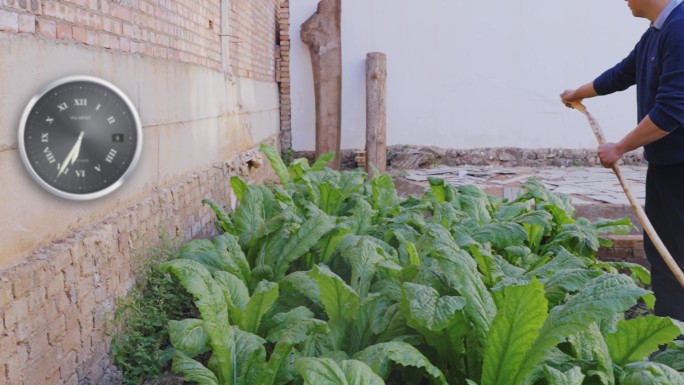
6 h 35 min
